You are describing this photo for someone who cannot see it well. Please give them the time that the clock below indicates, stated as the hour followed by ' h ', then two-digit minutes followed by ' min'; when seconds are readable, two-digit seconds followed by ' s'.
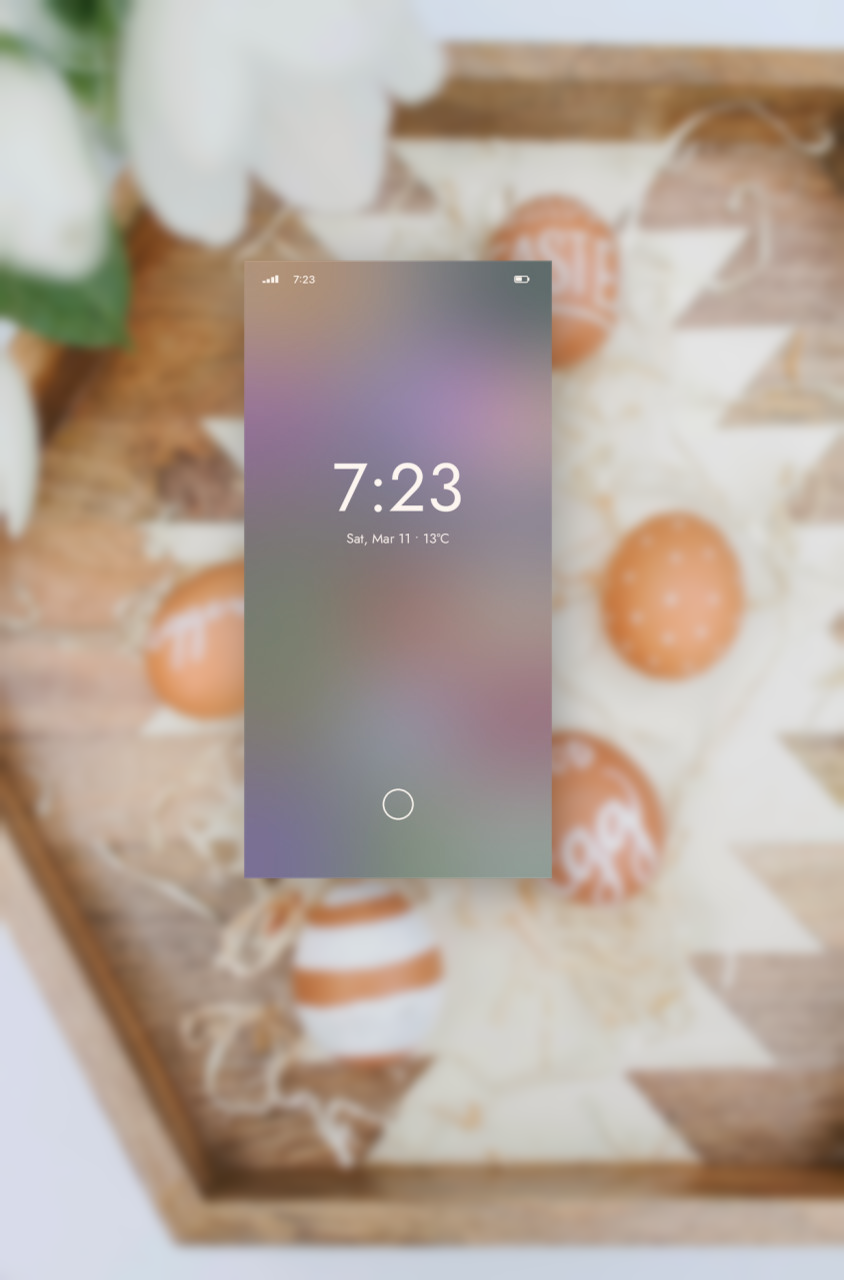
7 h 23 min
